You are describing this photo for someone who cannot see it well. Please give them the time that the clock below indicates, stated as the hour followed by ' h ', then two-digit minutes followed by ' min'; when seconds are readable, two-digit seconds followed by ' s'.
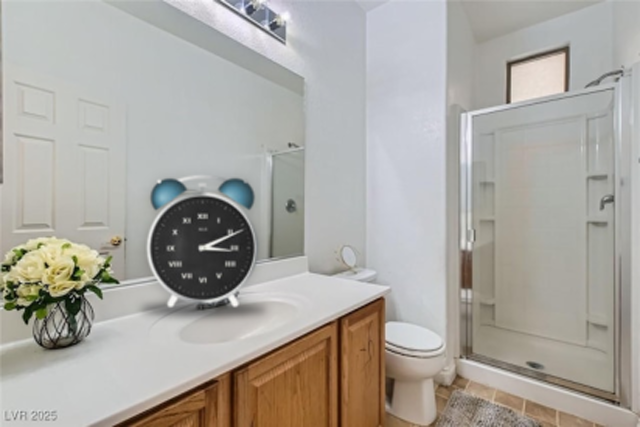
3 h 11 min
